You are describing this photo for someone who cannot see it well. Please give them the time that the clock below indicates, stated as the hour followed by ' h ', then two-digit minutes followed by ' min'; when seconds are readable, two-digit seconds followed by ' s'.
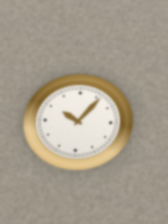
10 h 06 min
